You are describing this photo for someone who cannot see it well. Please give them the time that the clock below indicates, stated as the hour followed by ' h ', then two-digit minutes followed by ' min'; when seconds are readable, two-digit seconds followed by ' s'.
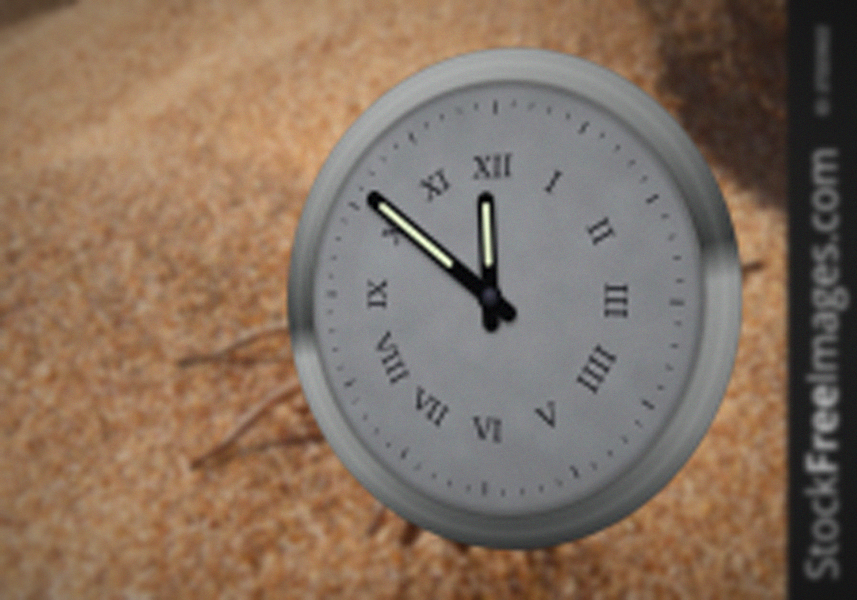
11 h 51 min
